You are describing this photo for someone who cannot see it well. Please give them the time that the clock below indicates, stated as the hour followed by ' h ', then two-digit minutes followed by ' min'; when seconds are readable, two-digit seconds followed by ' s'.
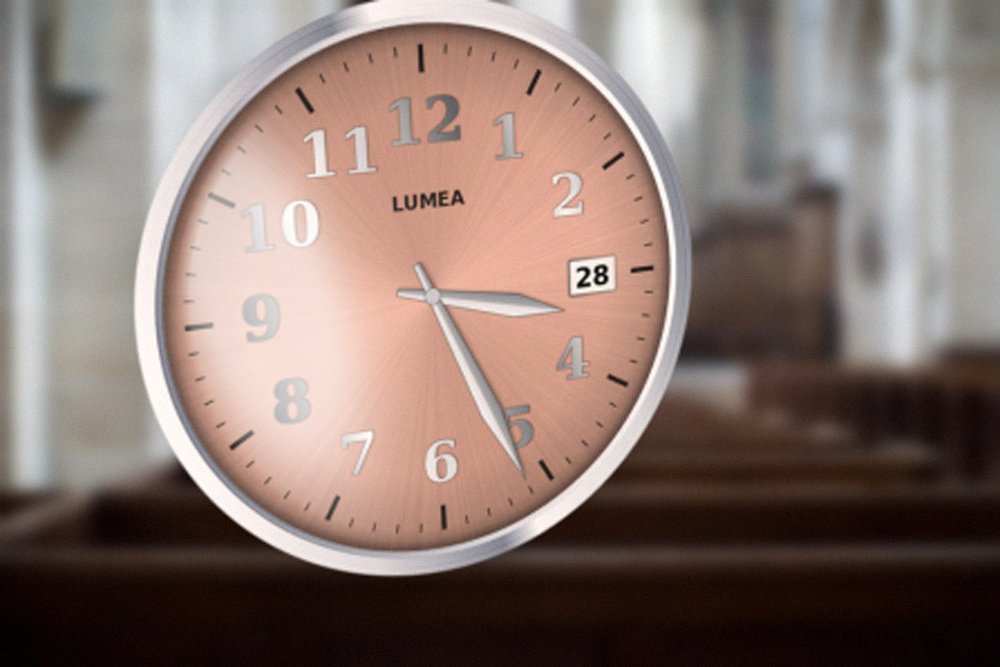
3 h 26 min
